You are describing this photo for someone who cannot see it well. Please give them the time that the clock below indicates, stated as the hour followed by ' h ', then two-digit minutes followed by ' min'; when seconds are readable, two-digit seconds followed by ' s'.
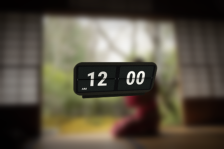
12 h 00 min
